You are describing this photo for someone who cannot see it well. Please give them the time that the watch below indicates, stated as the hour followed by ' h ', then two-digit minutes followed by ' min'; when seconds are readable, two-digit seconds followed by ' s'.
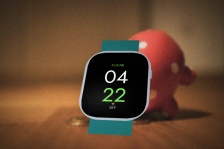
4 h 22 min
